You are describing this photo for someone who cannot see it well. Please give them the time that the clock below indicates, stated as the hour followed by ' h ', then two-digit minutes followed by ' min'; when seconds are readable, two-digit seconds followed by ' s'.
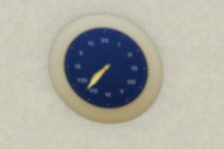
7 h 37 min
